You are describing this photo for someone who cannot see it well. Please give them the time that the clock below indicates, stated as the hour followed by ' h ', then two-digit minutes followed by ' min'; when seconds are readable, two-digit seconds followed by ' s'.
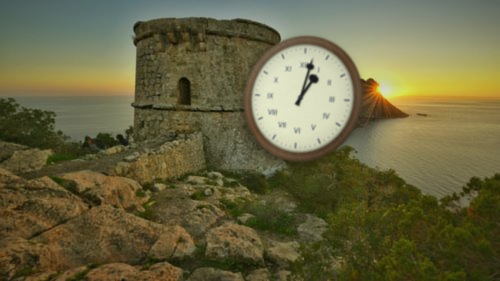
1 h 02 min
